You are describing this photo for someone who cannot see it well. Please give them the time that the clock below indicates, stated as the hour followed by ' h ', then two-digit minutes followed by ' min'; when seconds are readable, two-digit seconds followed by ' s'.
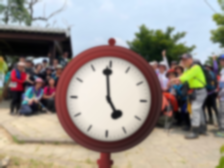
4 h 59 min
